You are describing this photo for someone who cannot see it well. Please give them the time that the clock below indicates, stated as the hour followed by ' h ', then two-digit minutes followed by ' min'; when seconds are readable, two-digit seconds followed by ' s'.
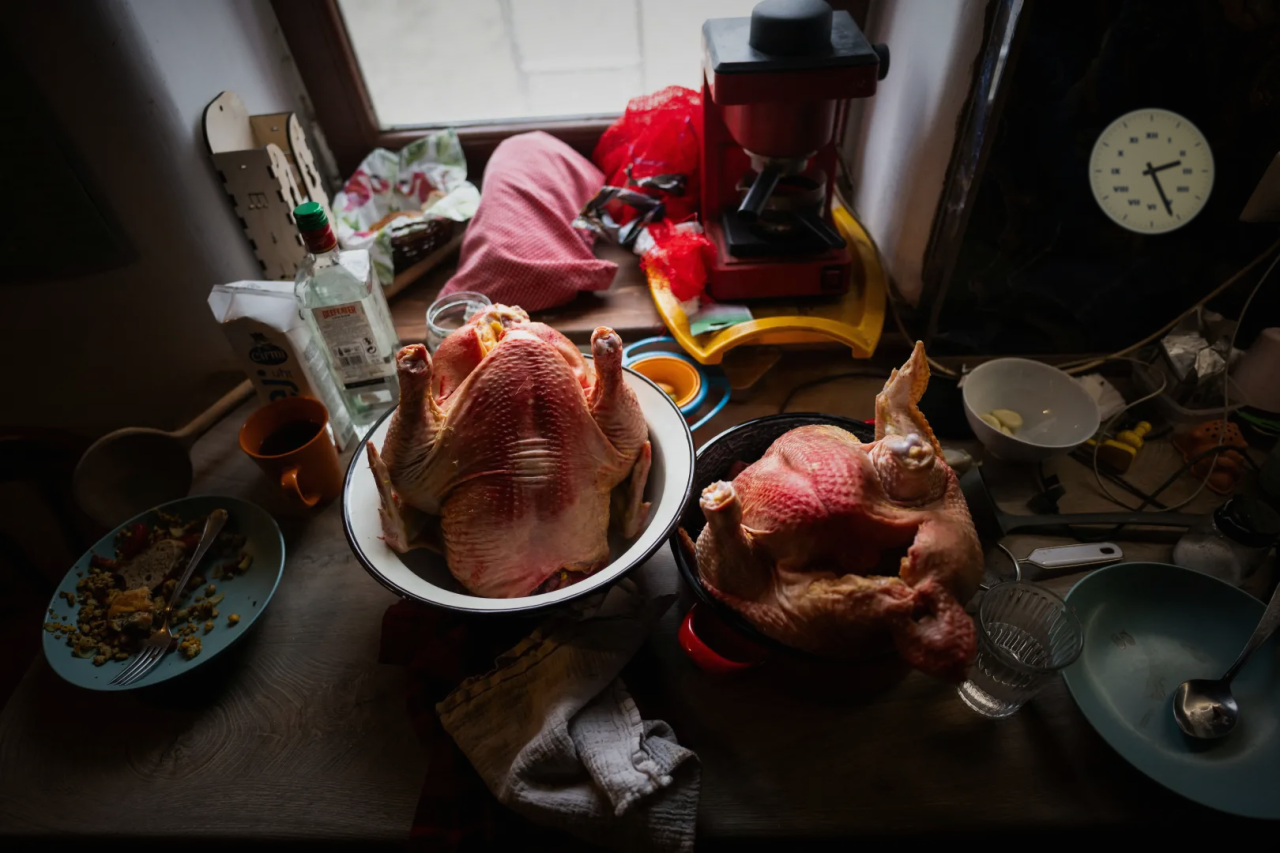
2 h 26 min
